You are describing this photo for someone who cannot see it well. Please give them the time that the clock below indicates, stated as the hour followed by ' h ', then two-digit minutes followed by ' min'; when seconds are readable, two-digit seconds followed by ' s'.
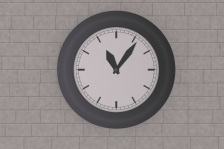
11 h 06 min
